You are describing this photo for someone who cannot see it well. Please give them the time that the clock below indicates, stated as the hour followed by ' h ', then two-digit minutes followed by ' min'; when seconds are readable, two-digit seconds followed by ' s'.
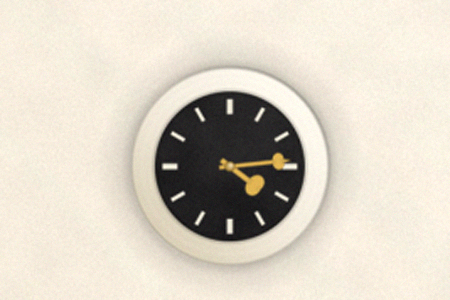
4 h 14 min
